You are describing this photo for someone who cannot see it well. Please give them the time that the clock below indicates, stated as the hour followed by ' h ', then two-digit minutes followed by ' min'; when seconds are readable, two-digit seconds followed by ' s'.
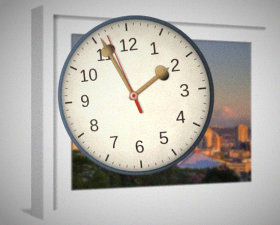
1 h 55 min 57 s
